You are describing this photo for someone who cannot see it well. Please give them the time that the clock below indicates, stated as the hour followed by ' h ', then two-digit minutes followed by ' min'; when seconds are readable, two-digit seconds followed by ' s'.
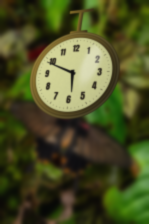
5 h 49 min
